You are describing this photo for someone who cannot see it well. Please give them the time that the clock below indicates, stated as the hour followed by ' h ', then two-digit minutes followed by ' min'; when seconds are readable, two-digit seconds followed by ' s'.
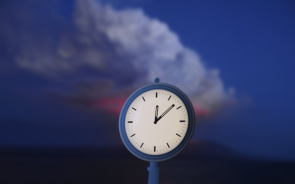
12 h 08 min
